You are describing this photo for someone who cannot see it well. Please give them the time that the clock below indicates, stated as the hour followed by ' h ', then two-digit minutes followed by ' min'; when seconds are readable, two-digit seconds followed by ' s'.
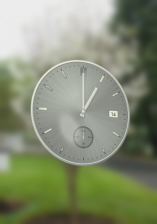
1 h 00 min
